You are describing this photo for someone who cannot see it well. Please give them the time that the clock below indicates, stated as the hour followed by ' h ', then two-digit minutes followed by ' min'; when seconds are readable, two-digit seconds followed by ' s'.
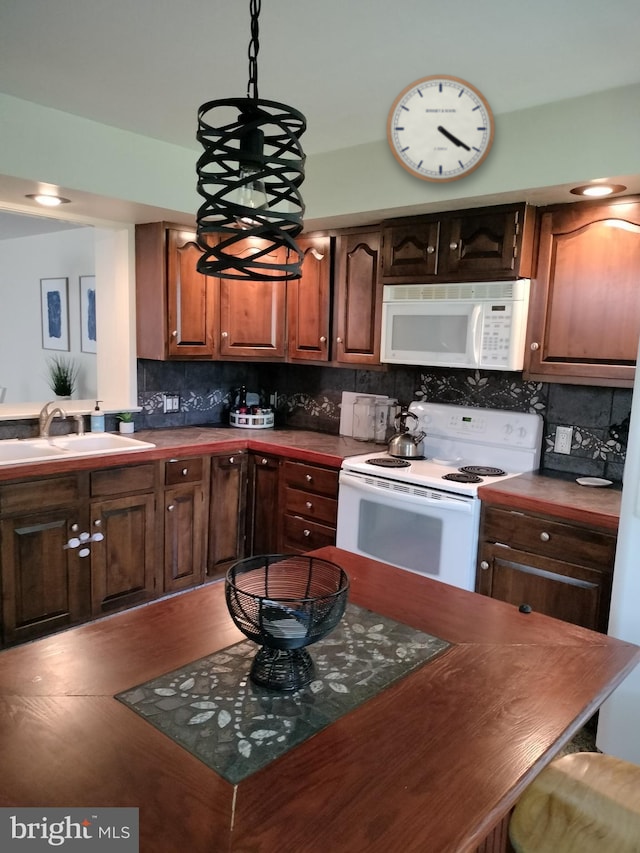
4 h 21 min
